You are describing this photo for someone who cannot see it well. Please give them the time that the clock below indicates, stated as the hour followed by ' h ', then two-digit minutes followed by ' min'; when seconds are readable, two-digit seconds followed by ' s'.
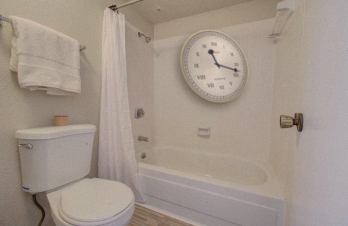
11 h 18 min
